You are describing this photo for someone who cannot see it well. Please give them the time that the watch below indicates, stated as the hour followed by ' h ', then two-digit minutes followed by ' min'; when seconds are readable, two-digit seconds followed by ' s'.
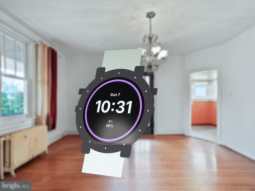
10 h 31 min
